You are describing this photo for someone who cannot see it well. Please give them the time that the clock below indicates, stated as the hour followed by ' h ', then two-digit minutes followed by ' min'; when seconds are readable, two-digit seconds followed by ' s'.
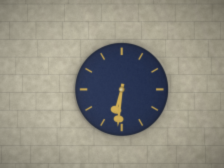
6 h 31 min
